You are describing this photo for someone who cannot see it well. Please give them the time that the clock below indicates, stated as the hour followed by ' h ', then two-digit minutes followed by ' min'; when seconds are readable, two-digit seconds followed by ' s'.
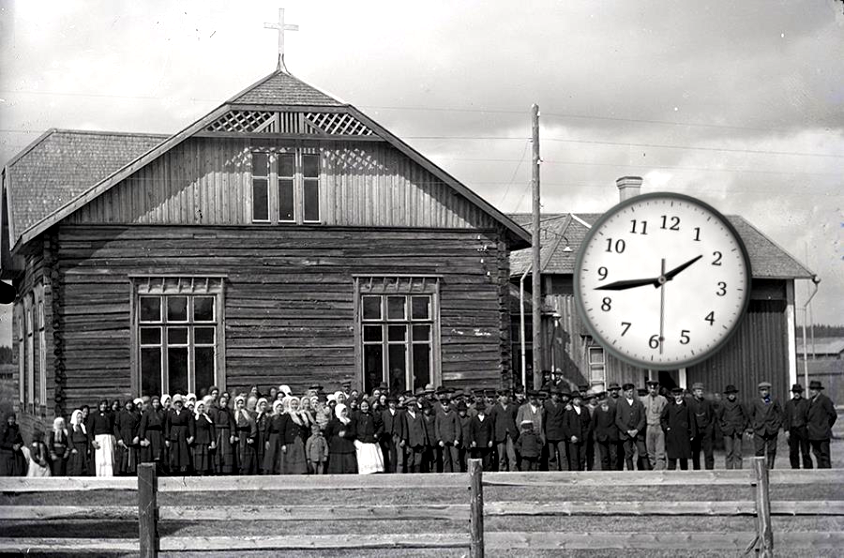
1 h 42 min 29 s
